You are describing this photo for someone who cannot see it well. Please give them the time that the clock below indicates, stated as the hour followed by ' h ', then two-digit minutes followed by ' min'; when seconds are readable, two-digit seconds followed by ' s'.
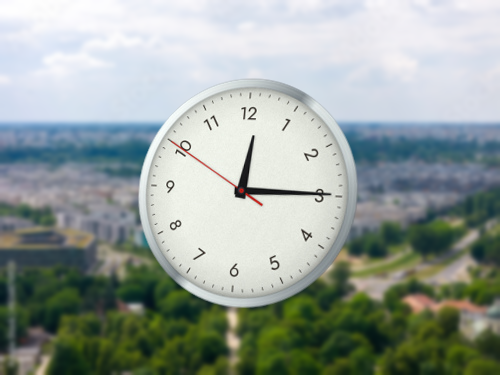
12 h 14 min 50 s
